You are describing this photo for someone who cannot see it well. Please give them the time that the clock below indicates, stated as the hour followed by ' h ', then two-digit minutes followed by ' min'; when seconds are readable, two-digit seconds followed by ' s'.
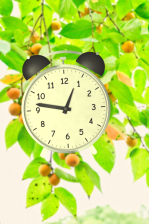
12 h 47 min
